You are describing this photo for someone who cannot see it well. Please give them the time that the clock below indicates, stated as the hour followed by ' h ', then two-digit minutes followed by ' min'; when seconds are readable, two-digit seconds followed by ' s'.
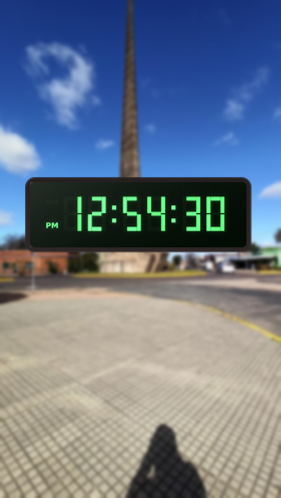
12 h 54 min 30 s
